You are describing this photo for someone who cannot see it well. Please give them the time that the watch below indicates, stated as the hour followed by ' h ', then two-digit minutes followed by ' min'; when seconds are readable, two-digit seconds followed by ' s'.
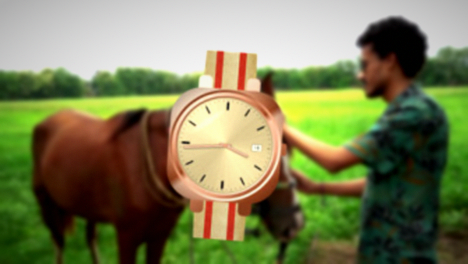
3 h 44 min
